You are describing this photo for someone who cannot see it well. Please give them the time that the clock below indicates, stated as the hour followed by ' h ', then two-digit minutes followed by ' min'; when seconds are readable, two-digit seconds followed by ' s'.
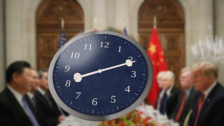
8 h 11 min
